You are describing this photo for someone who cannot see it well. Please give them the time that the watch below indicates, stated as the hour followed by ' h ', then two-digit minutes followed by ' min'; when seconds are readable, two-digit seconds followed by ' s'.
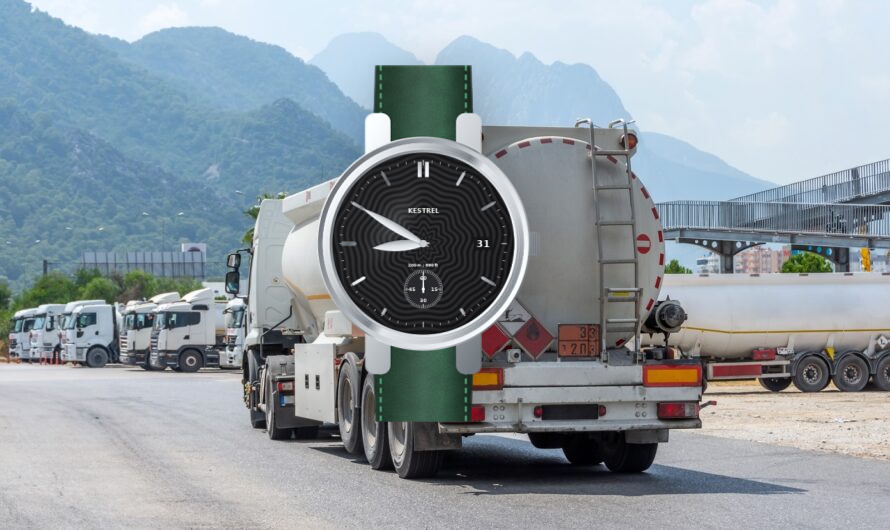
8 h 50 min
